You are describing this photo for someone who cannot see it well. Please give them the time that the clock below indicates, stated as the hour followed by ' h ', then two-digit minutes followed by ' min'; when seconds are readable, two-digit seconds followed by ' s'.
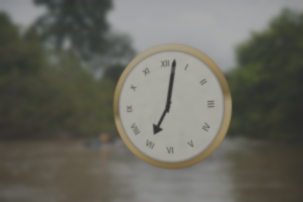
7 h 02 min
